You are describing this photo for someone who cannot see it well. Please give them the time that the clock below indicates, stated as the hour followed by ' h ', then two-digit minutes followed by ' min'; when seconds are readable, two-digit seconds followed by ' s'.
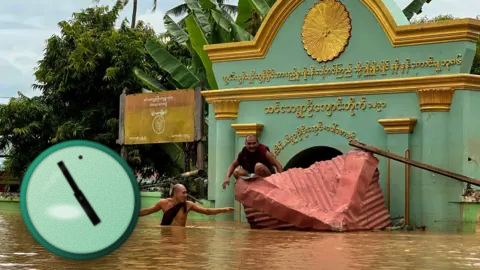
4 h 55 min
